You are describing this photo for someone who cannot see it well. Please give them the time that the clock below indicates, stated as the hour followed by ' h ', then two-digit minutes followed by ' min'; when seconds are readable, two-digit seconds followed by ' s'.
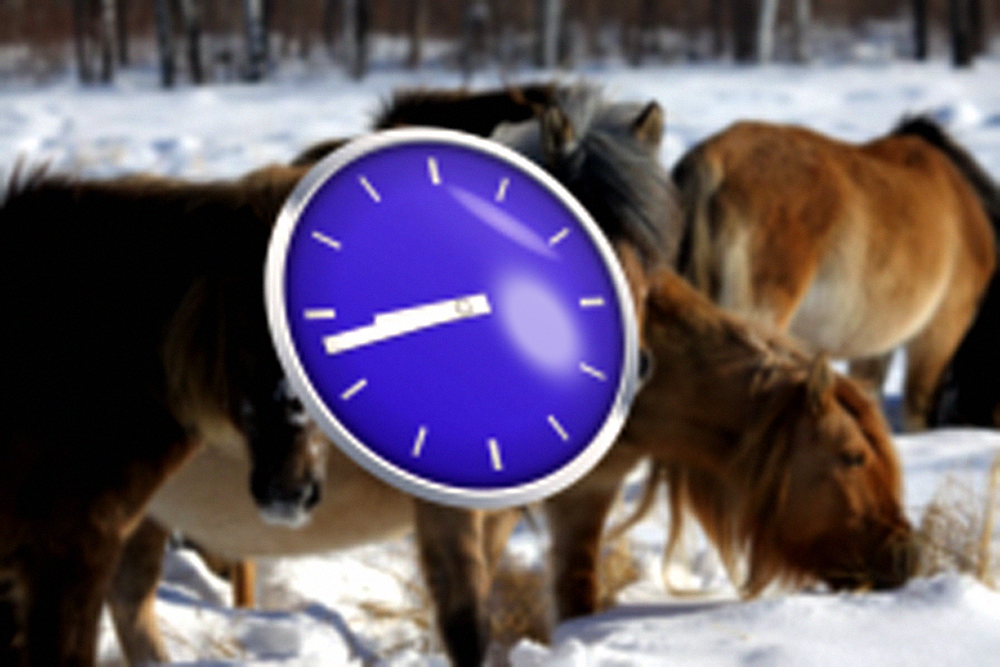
8 h 43 min
